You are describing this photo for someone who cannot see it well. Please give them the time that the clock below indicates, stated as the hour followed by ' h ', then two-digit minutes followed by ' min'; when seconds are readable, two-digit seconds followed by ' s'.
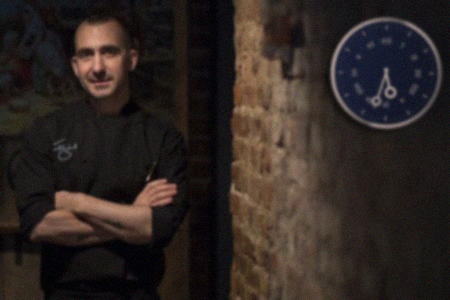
5 h 33 min
